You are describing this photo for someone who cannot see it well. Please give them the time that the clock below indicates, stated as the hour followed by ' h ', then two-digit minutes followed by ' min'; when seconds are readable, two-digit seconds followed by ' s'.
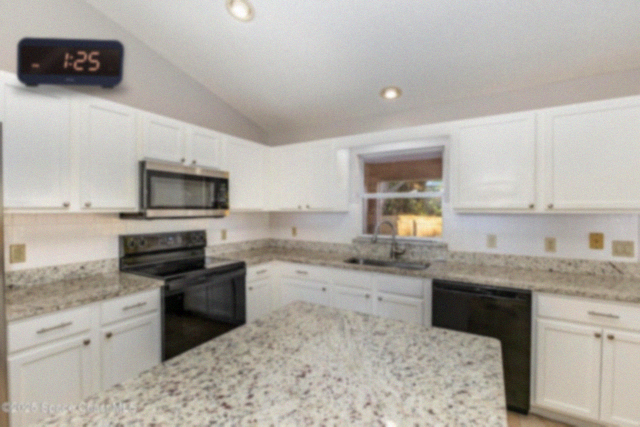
1 h 25 min
